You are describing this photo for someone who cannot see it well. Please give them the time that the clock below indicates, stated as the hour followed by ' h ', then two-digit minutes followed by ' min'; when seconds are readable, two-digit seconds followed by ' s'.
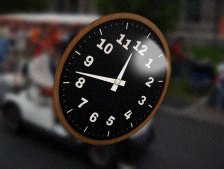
11 h 42 min
